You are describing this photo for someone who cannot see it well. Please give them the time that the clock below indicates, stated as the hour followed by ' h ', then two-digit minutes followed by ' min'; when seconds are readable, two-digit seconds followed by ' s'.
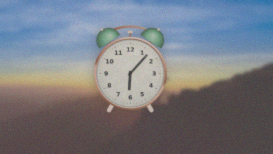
6 h 07 min
